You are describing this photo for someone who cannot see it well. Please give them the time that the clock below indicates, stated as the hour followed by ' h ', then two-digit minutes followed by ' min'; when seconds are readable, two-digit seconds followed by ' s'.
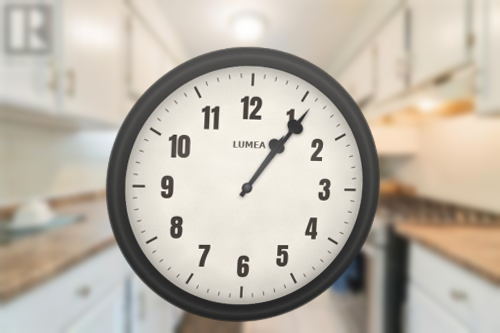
1 h 06 min
